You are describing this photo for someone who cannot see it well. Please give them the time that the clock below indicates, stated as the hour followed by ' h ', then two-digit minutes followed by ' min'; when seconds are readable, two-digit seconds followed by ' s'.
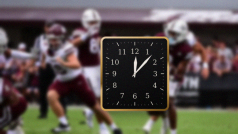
12 h 07 min
